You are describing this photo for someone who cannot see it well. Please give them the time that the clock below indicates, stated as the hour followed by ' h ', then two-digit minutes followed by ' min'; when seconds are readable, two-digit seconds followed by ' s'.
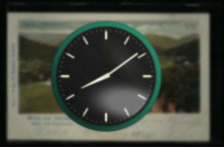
8 h 09 min
